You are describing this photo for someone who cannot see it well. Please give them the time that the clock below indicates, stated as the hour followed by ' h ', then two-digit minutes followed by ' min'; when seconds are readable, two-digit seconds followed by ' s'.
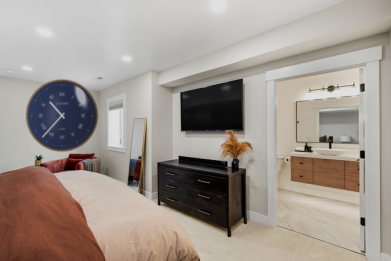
10 h 37 min
